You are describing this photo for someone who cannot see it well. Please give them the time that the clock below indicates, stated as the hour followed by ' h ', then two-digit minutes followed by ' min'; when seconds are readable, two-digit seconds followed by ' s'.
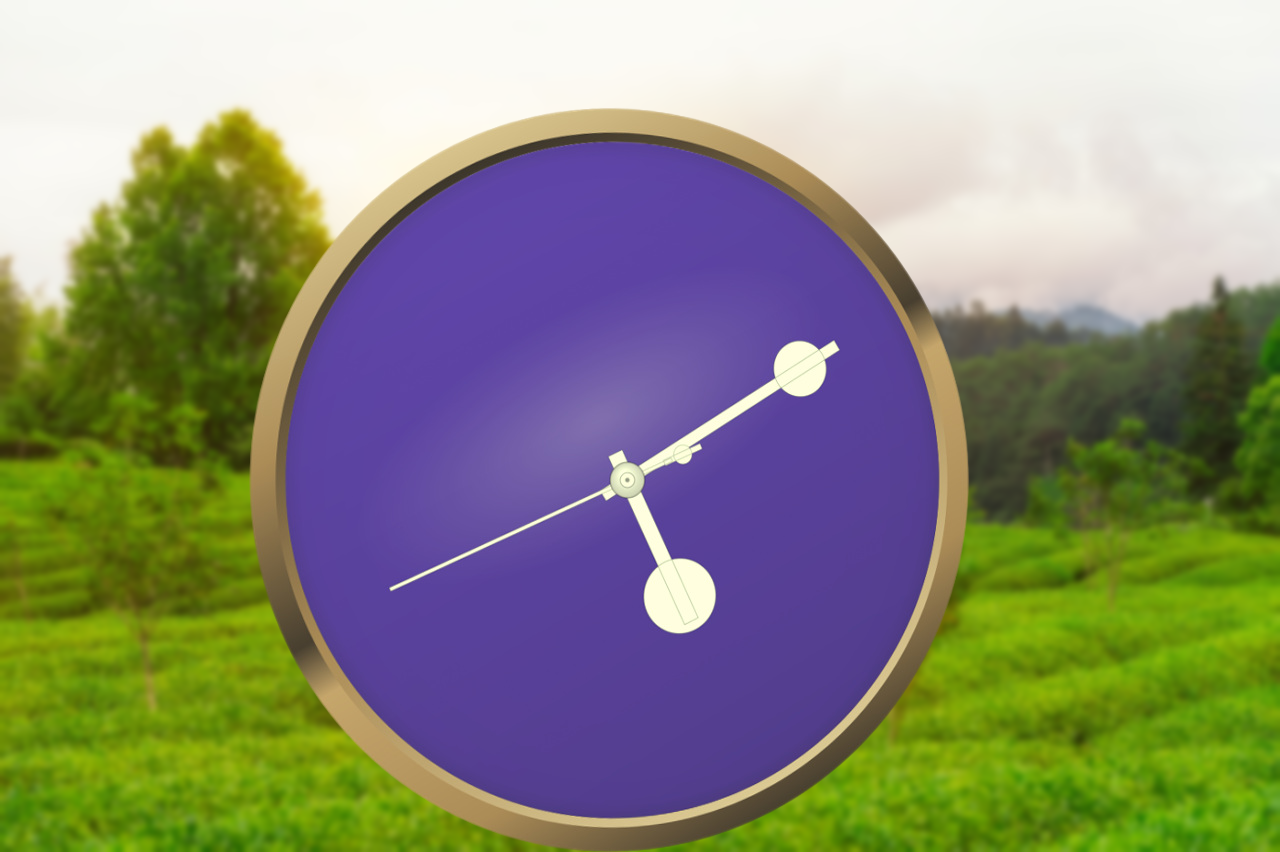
5 h 09 min 41 s
